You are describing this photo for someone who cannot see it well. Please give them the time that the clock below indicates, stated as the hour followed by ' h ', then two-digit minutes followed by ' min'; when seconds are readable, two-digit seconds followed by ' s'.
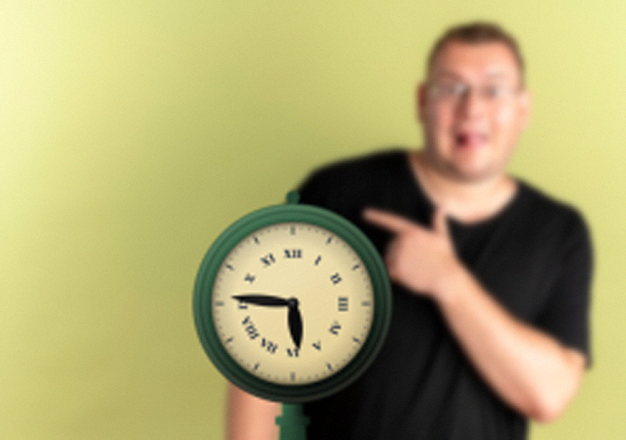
5 h 46 min
